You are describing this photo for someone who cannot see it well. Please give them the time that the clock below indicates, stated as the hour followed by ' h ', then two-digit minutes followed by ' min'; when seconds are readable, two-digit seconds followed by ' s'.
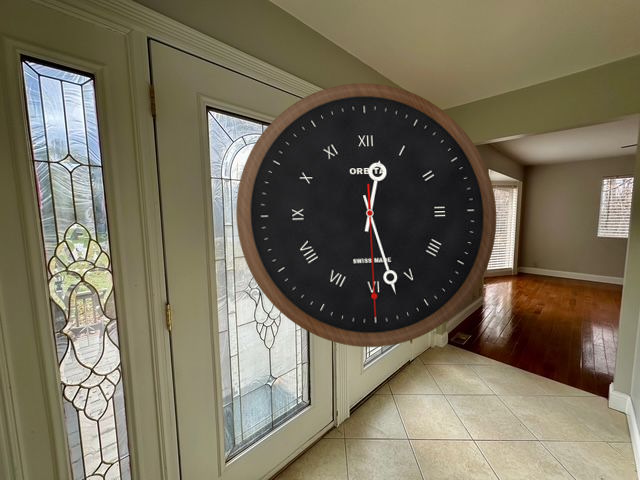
12 h 27 min 30 s
